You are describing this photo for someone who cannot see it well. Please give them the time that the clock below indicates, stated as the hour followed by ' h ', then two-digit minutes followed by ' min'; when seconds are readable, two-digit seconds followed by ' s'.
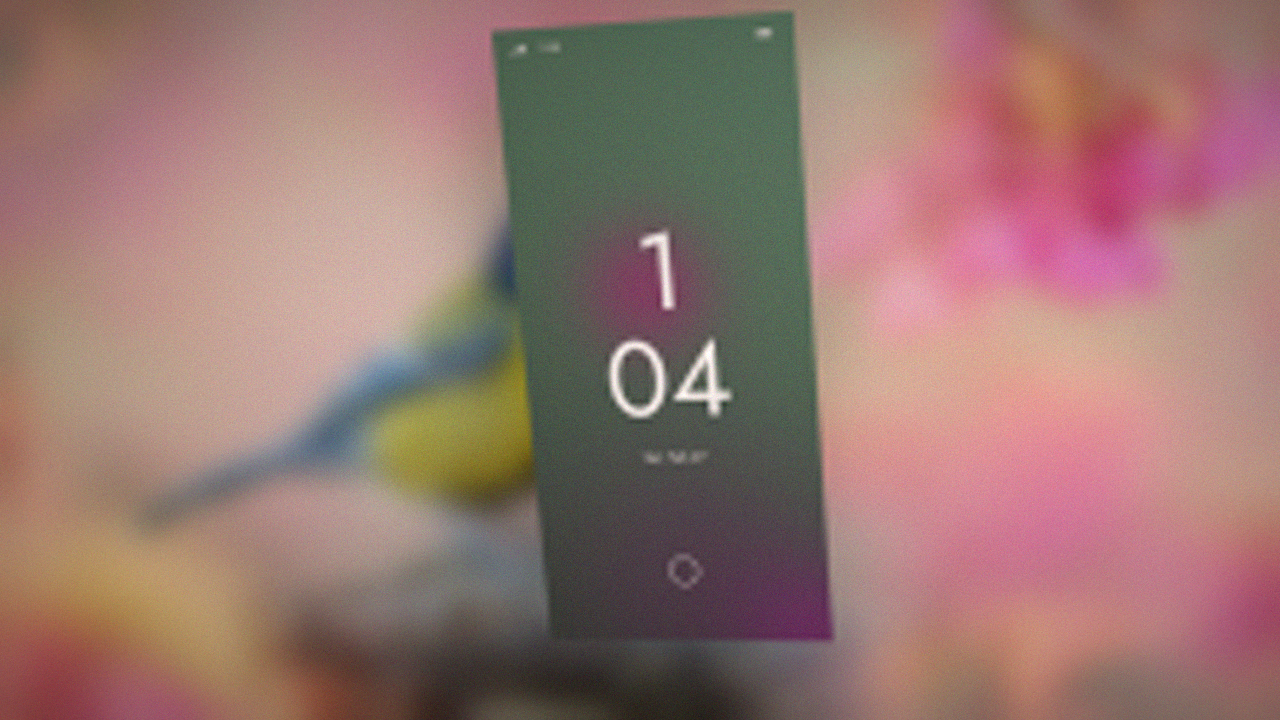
1 h 04 min
